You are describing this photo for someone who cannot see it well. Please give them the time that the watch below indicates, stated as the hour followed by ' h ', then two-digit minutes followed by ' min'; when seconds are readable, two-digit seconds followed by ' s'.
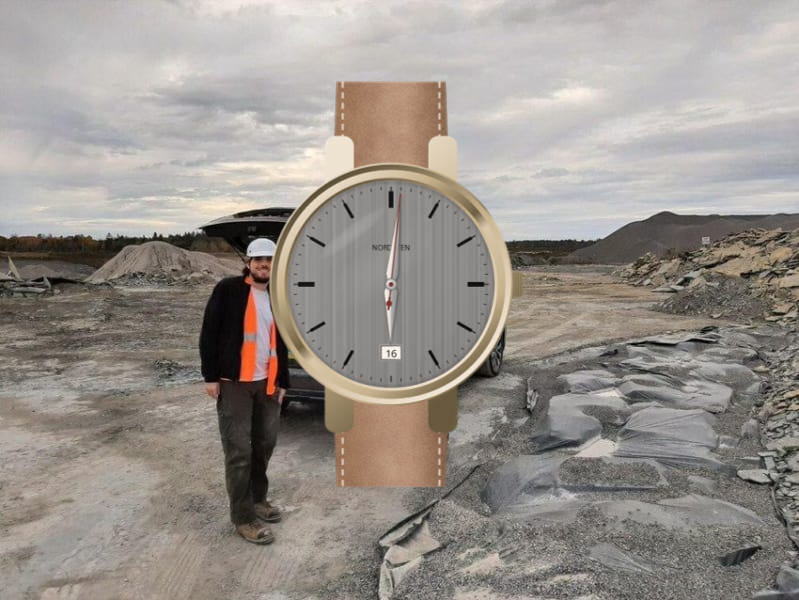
6 h 01 min 01 s
